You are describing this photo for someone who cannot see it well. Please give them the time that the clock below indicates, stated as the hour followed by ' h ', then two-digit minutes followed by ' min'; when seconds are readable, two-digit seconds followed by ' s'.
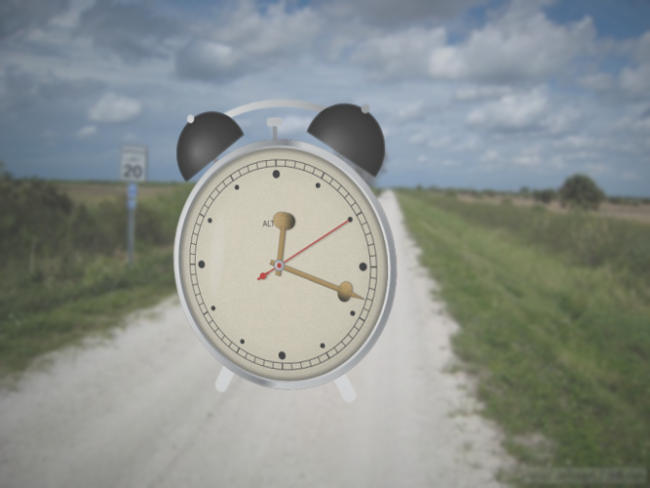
12 h 18 min 10 s
